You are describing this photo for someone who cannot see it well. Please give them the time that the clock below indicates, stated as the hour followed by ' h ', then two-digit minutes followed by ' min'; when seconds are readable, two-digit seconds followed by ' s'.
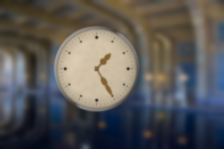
1 h 25 min
